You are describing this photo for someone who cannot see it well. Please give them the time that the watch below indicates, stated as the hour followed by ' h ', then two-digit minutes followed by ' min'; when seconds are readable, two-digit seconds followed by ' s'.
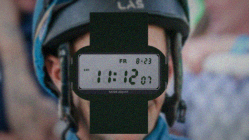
11 h 12 min
